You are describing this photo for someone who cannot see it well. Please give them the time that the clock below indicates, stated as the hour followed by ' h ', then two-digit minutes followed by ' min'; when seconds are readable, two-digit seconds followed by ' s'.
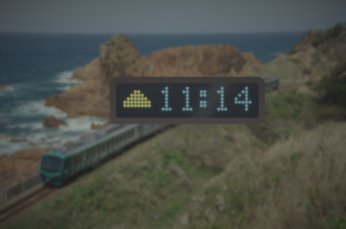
11 h 14 min
